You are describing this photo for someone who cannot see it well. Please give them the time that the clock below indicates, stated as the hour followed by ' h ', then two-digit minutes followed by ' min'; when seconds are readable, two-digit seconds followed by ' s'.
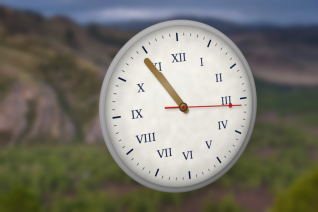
10 h 54 min 16 s
